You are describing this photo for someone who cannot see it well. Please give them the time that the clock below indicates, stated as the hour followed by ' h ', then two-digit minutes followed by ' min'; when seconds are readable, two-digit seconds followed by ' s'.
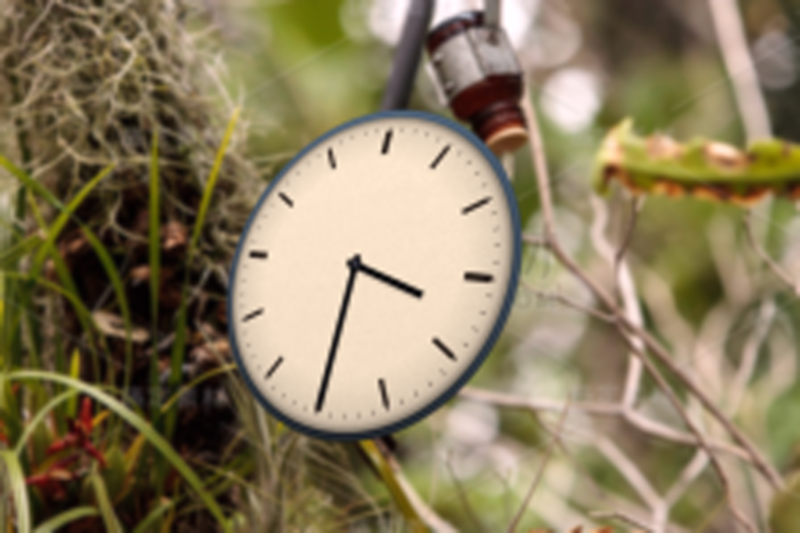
3 h 30 min
